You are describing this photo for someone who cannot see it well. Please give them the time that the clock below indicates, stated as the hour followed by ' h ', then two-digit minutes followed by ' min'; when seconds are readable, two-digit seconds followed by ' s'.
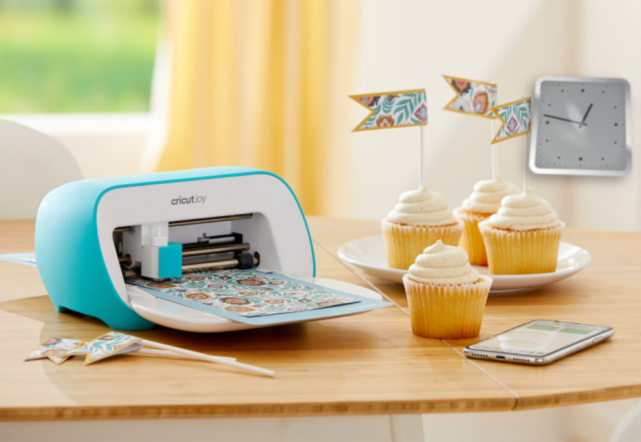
12 h 47 min
